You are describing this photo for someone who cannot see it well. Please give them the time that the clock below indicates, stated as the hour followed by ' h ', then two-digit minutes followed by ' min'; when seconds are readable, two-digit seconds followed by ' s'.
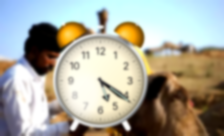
5 h 21 min
